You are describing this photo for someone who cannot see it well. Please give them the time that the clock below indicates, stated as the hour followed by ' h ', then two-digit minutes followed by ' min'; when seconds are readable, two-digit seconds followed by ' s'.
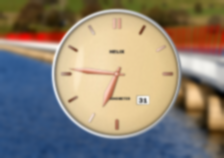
6 h 46 min
